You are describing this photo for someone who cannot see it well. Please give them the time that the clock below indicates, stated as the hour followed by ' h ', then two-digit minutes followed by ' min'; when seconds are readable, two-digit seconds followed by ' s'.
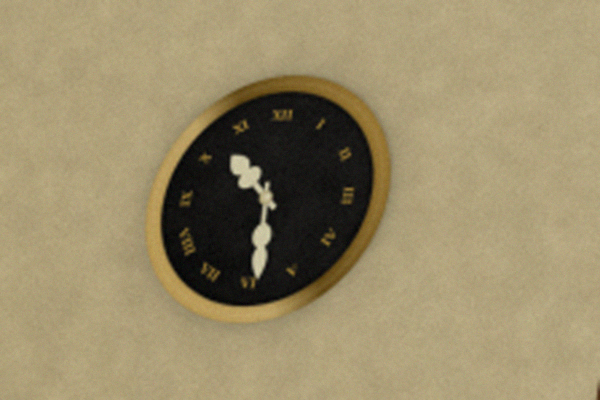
10 h 29 min
